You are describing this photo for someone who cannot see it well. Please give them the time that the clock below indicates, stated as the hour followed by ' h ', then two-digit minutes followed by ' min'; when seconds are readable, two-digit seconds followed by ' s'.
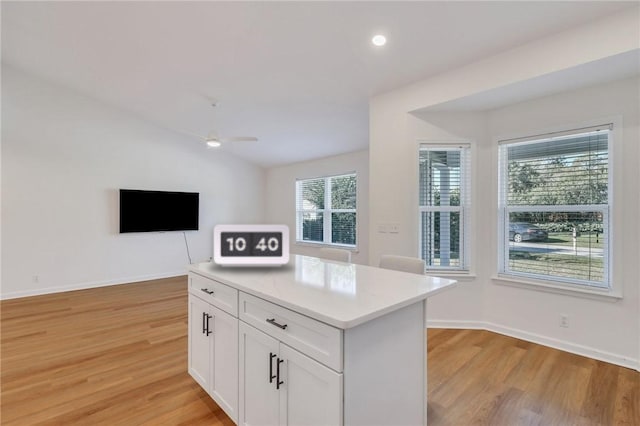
10 h 40 min
